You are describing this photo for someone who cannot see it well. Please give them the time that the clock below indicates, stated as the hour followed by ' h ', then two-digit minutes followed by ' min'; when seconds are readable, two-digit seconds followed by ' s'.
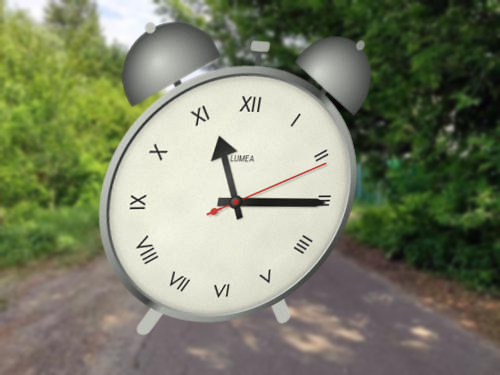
11 h 15 min 11 s
